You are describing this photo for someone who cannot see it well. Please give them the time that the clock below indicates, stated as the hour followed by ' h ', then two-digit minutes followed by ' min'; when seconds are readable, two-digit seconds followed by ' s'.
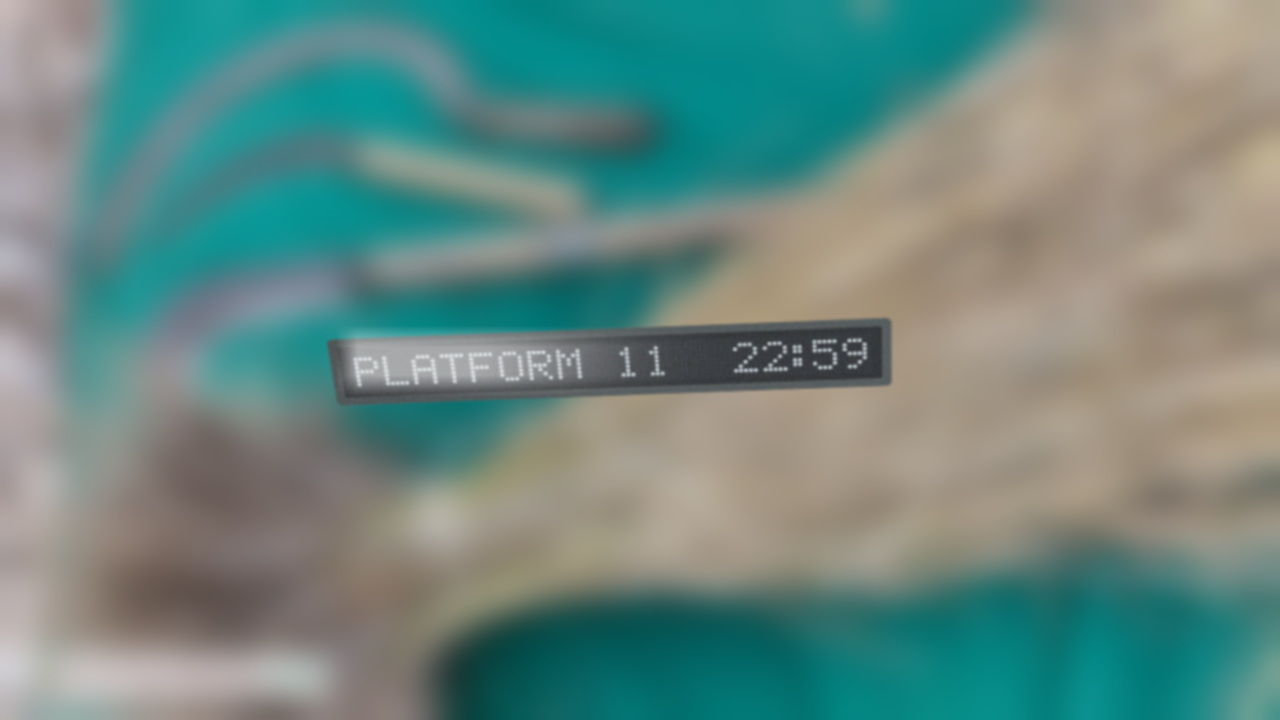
22 h 59 min
